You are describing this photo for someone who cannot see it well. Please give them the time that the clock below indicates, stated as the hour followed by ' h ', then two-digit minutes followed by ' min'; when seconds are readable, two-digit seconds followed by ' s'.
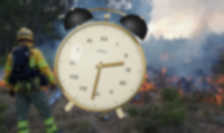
2 h 31 min
